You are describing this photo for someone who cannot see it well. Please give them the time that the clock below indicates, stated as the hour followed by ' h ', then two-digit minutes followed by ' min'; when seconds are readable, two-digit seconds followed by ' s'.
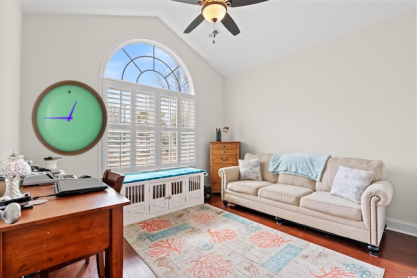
12 h 45 min
